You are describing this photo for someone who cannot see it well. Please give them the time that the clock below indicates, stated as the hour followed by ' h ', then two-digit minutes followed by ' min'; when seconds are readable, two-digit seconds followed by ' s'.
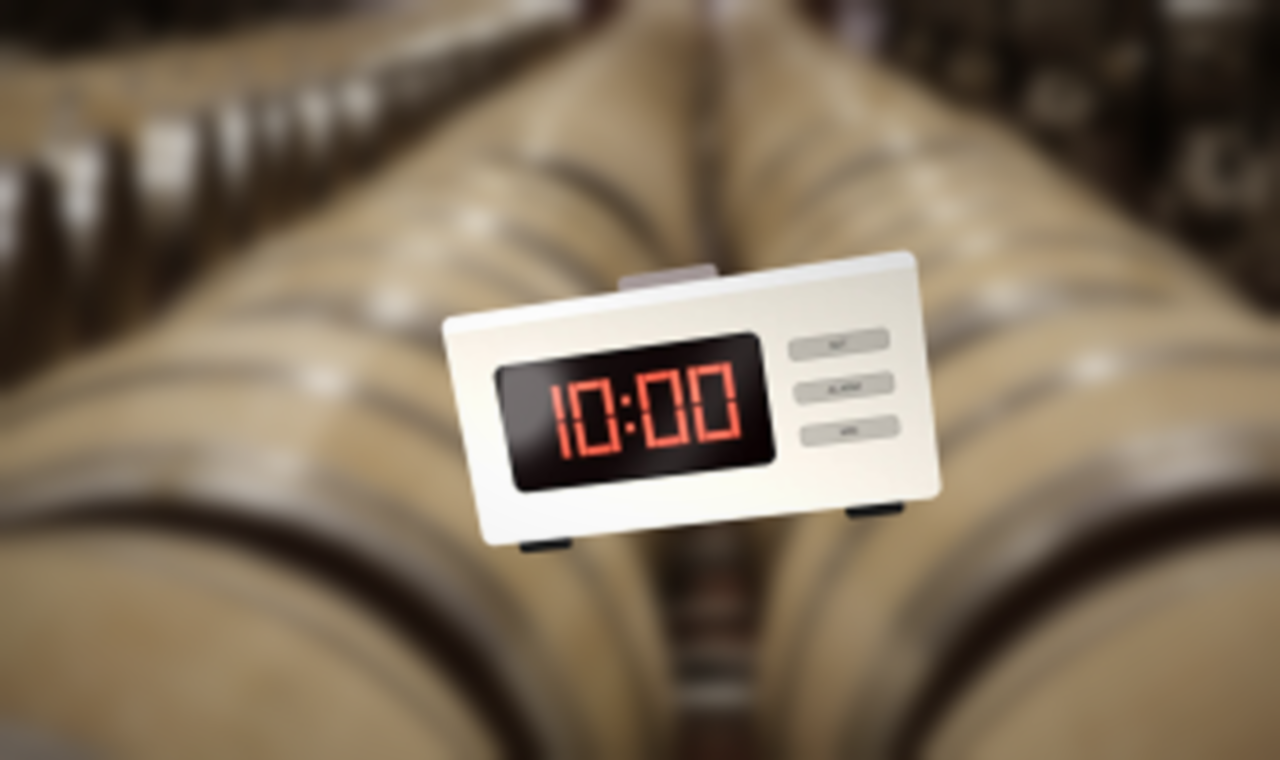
10 h 00 min
